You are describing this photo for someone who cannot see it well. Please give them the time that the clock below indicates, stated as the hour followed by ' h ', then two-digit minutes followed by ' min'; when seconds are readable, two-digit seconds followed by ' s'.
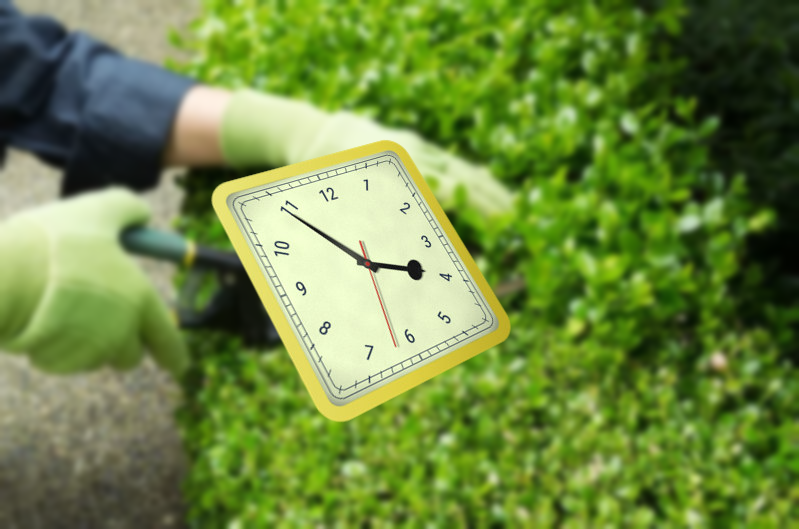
3 h 54 min 32 s
